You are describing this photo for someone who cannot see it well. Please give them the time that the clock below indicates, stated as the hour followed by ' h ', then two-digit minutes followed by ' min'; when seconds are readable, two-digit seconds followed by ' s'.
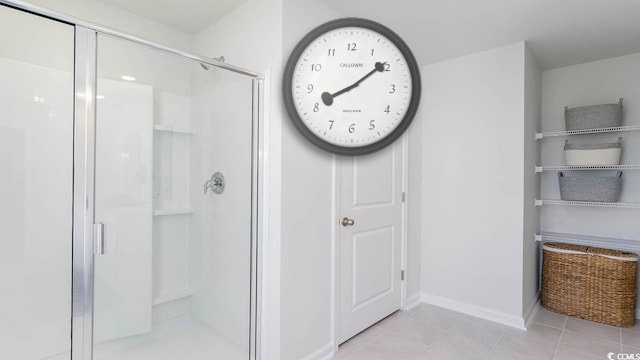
8 h 09 min
